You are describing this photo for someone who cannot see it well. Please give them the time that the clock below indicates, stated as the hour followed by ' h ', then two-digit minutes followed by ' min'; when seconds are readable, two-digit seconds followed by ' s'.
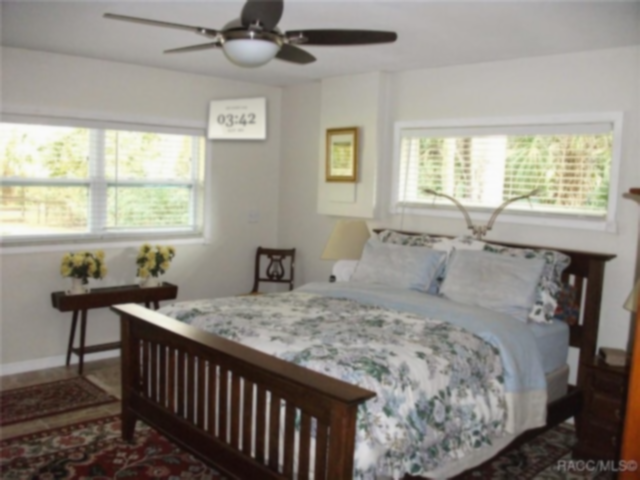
3 h 42 min
